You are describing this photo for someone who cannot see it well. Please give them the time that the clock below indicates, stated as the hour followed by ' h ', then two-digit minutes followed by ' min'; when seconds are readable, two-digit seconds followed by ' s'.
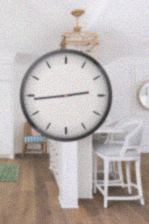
2 h 44 min
